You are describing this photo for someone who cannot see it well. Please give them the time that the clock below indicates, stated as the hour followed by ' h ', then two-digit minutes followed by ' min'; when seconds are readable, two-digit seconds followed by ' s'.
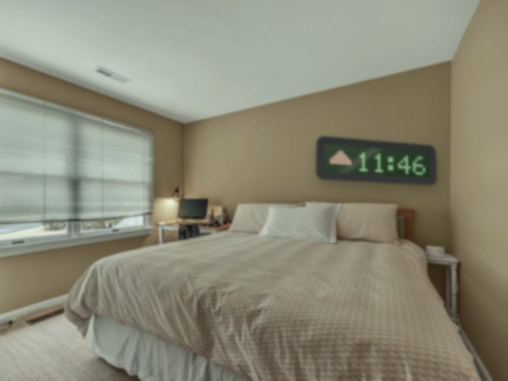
11 h 46 min
